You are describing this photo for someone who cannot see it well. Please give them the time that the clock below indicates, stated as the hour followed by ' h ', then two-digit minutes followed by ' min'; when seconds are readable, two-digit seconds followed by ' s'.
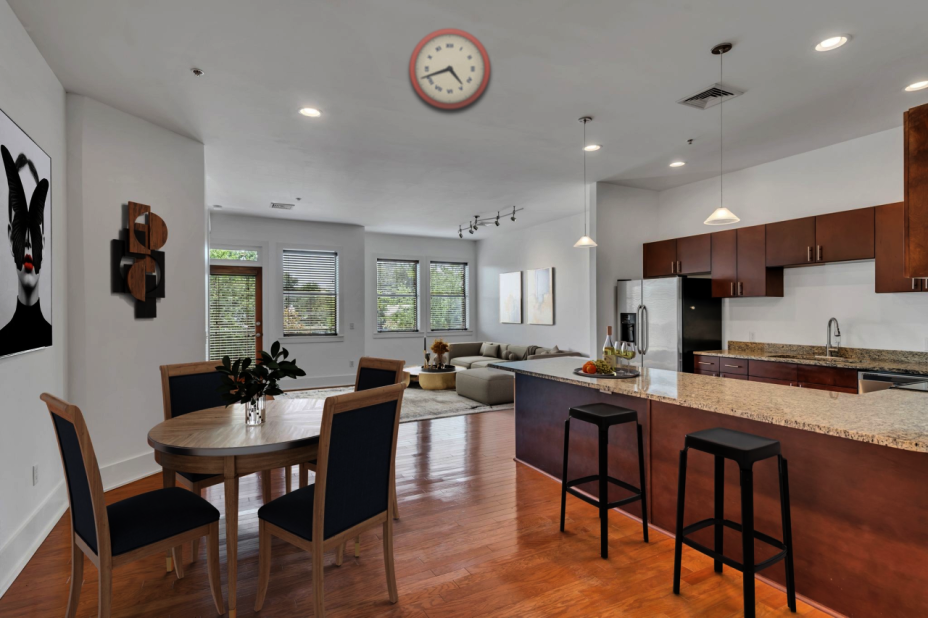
4 h 42 min
